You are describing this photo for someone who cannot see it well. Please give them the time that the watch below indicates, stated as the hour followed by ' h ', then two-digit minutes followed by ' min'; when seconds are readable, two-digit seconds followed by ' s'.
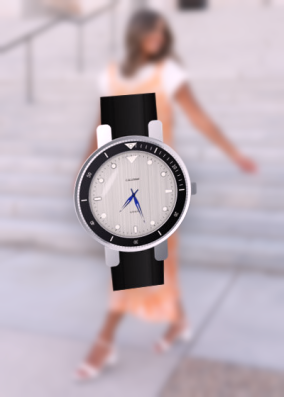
7 h 27 min
